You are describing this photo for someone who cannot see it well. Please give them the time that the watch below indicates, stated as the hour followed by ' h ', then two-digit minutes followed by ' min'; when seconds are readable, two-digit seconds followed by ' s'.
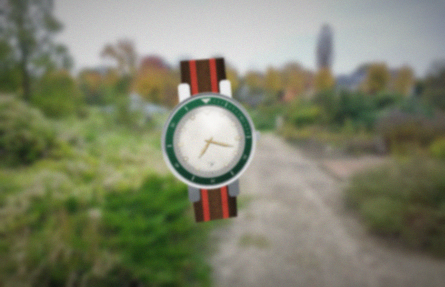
7 h 18 min
